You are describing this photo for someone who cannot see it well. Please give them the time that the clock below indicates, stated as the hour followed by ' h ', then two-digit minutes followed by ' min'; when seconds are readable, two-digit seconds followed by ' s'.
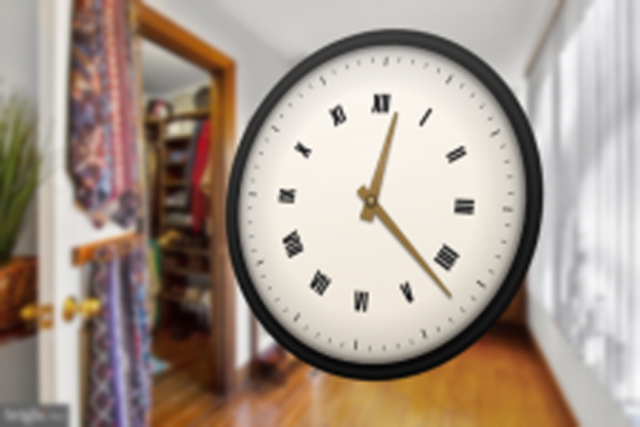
12 h 22 min
